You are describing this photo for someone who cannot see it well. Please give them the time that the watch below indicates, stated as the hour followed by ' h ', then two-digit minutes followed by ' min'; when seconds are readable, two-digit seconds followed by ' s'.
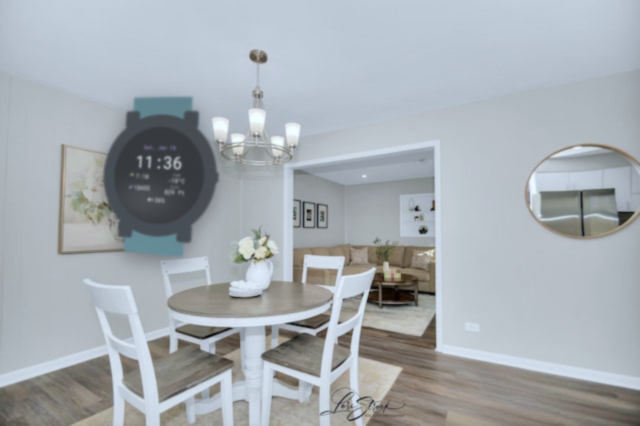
11 h 36 min
